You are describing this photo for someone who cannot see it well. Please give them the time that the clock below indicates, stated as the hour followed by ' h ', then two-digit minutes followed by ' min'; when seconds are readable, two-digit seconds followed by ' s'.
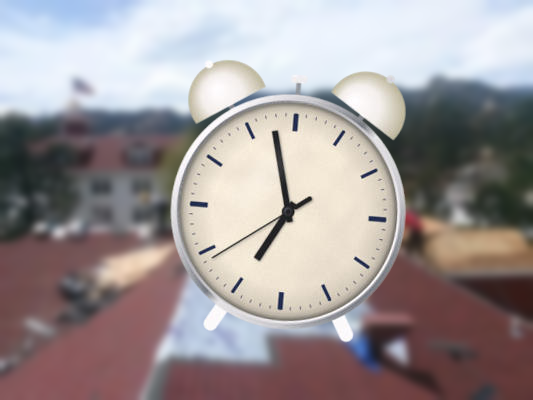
6 h 57 min 39 s
